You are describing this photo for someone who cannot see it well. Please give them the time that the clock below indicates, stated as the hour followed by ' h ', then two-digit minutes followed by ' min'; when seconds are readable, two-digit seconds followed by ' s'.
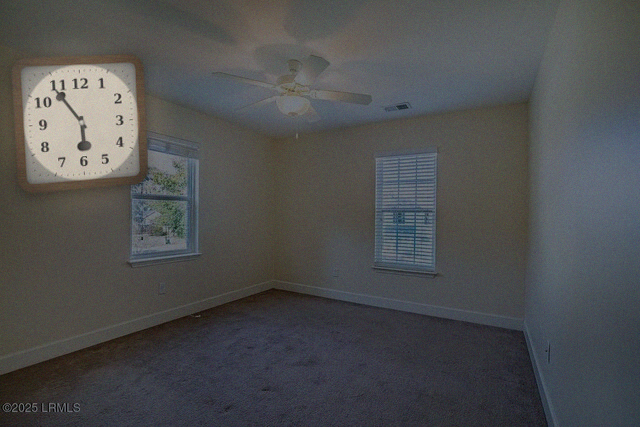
5 h 54 min
